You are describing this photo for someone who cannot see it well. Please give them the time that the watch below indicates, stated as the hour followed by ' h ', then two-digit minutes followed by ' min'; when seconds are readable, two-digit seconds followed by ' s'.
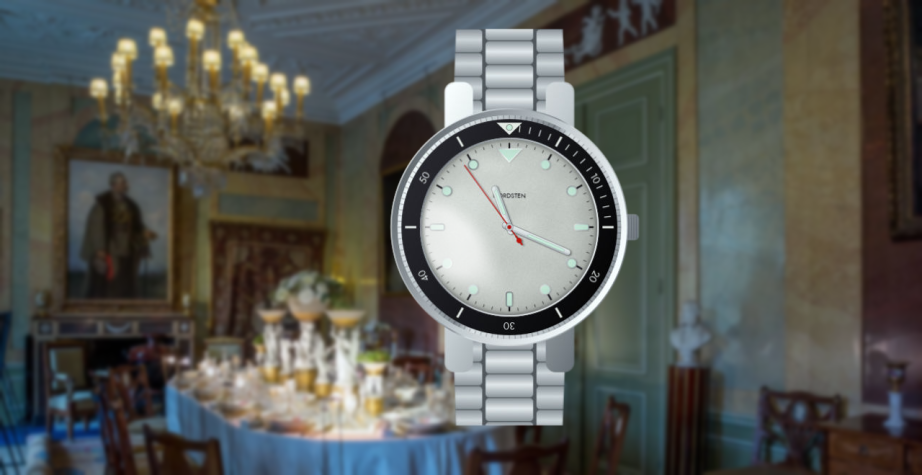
11 h 18 min 54 s
